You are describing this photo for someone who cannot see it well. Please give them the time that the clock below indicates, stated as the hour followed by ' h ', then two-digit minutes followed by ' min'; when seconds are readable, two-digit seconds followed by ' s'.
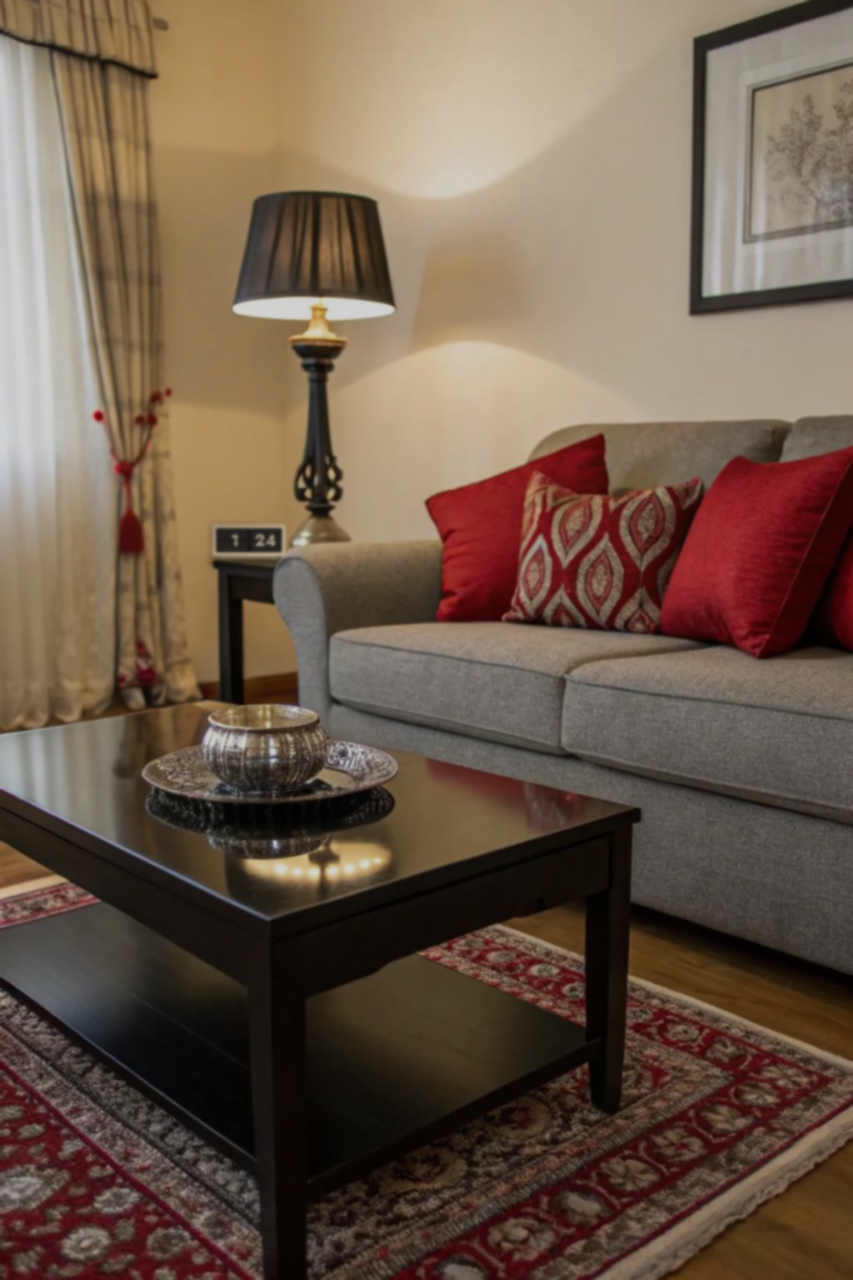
1 h 24 min
